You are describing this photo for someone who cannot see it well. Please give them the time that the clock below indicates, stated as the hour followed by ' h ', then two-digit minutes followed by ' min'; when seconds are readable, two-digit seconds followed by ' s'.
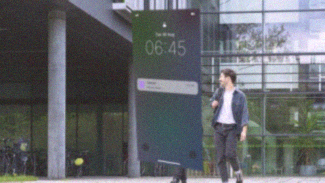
6 h 45 min
